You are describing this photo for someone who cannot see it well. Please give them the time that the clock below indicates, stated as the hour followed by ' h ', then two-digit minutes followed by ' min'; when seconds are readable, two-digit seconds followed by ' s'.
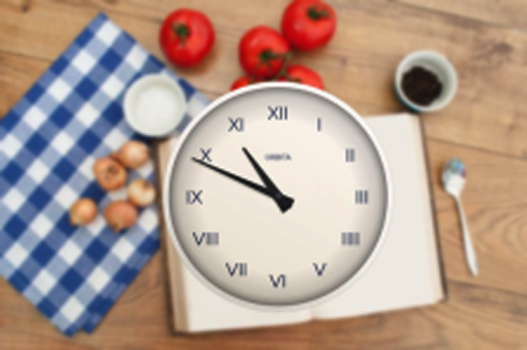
10 h 49 min
